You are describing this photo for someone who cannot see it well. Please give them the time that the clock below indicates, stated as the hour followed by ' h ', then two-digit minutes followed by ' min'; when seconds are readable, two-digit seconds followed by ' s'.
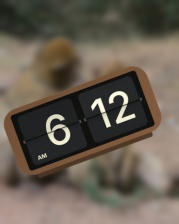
6 h 12 min
